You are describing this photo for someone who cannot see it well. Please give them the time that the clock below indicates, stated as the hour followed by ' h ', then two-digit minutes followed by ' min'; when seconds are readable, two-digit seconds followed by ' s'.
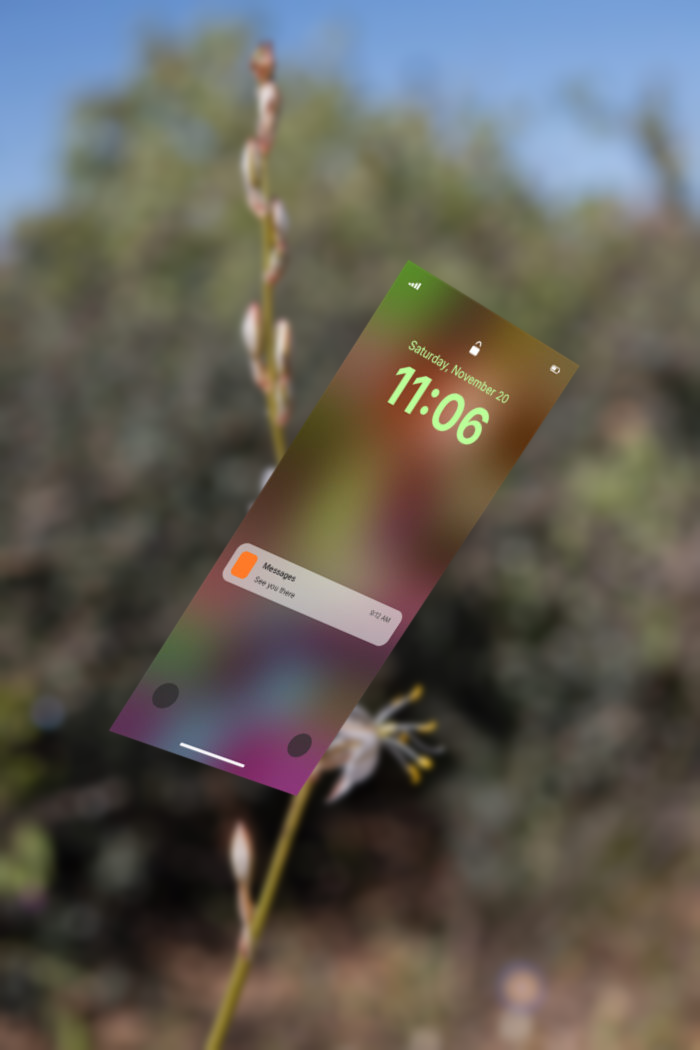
11 h 06 min
